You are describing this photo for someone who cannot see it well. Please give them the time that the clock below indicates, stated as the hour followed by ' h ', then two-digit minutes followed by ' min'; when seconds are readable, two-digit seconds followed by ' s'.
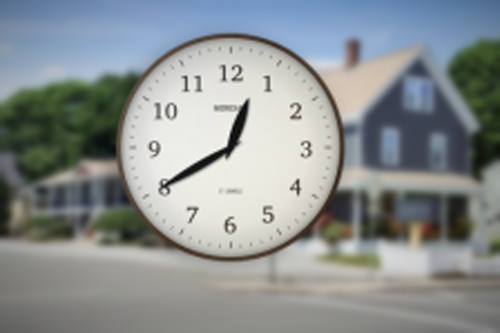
12 h 40 min
